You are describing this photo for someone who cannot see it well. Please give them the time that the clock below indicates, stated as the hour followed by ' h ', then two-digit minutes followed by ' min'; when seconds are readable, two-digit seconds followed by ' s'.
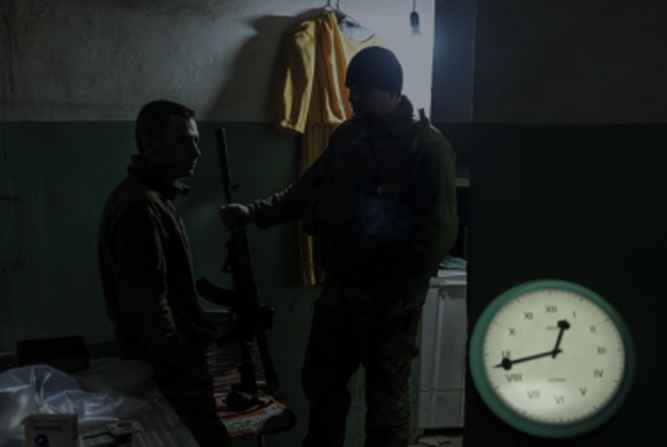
12 h 43 min
